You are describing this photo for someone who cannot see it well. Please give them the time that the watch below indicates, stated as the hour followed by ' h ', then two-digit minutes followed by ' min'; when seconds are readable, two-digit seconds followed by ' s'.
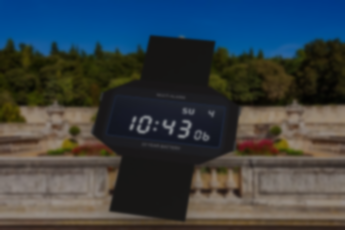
10 h 43 min
